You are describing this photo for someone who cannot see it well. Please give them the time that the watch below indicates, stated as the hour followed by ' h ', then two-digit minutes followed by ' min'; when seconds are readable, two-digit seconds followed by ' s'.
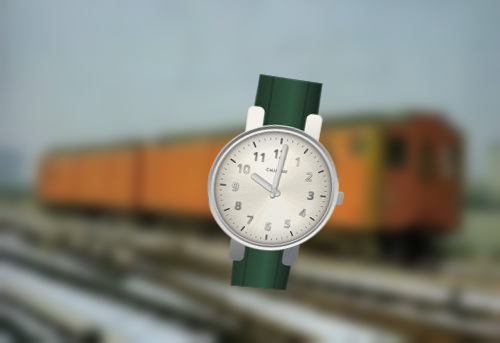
10 h 01 min
